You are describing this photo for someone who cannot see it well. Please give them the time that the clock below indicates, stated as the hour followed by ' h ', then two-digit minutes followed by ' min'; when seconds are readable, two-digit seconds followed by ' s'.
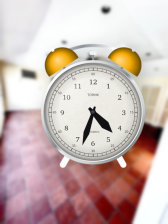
4 h 33 min
